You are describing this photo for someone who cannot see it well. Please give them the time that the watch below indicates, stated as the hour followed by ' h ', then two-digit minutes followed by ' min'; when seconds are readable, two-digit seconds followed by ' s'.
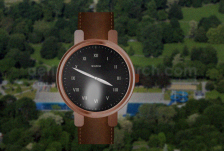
3 h 49 min
